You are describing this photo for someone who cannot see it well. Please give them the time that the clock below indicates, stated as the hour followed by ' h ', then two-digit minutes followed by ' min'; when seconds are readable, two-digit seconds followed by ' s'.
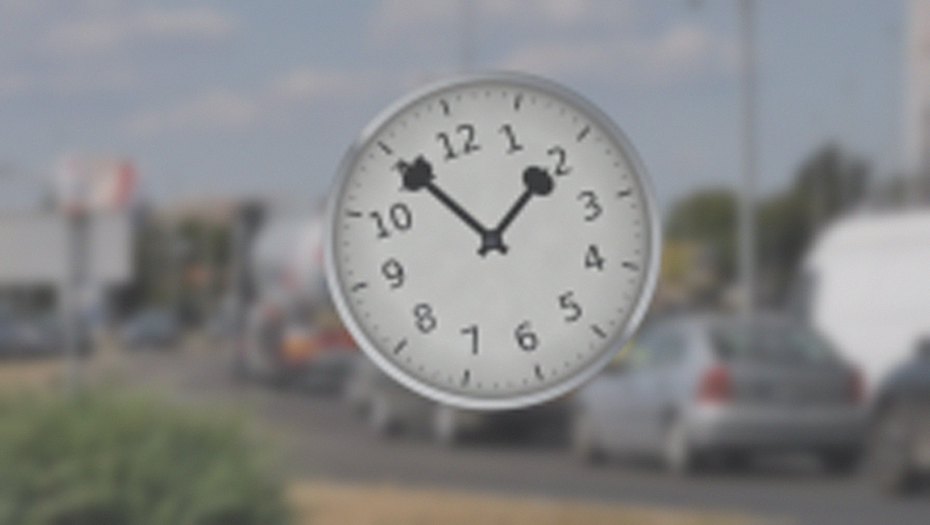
1 h 55 min
